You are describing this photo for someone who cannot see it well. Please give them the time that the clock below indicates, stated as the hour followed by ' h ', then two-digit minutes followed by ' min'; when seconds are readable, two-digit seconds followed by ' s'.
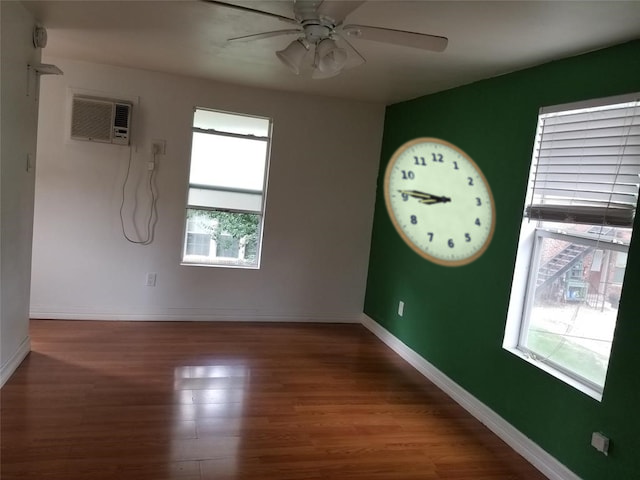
8 h 46 min
